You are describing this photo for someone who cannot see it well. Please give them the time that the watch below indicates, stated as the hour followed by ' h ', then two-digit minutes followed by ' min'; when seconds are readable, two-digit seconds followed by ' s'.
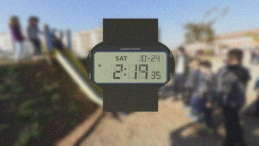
2 h 19 min 35 s
